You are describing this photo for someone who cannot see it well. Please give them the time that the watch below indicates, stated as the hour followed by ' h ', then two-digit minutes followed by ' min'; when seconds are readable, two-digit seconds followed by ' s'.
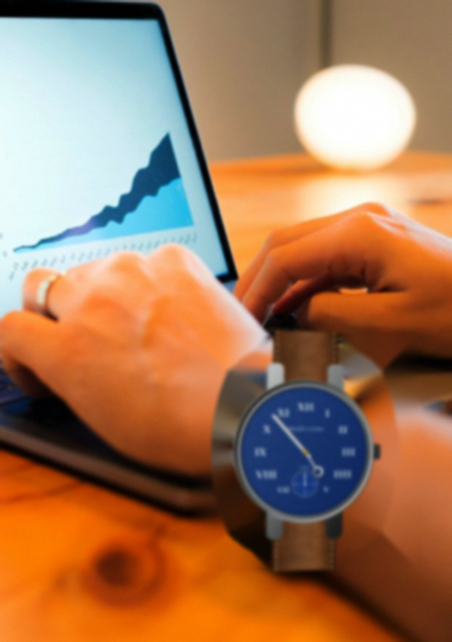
4 h 53 min
